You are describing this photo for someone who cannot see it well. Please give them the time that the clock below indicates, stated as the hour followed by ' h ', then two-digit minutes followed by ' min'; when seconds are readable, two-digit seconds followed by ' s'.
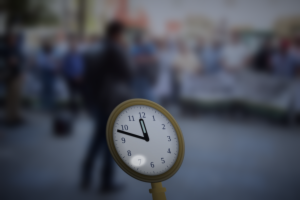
11 h 48 min
